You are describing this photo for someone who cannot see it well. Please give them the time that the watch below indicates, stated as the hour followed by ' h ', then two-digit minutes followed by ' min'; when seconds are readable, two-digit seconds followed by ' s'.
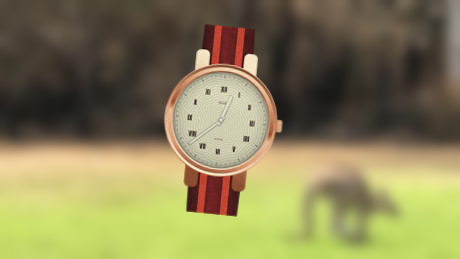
12 h 38 min
